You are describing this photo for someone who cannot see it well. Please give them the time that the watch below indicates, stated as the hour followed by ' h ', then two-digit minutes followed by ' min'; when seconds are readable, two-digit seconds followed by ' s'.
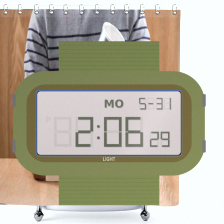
2 h 06 min 29 s
